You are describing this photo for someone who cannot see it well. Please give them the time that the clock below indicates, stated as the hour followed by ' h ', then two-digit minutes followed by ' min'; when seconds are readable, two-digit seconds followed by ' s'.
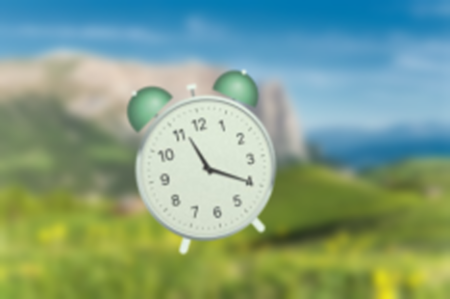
11 h 20 min
